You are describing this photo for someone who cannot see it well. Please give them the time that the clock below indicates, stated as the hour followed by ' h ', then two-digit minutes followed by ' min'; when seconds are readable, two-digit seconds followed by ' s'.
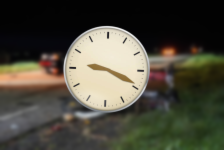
9 h 19 min
